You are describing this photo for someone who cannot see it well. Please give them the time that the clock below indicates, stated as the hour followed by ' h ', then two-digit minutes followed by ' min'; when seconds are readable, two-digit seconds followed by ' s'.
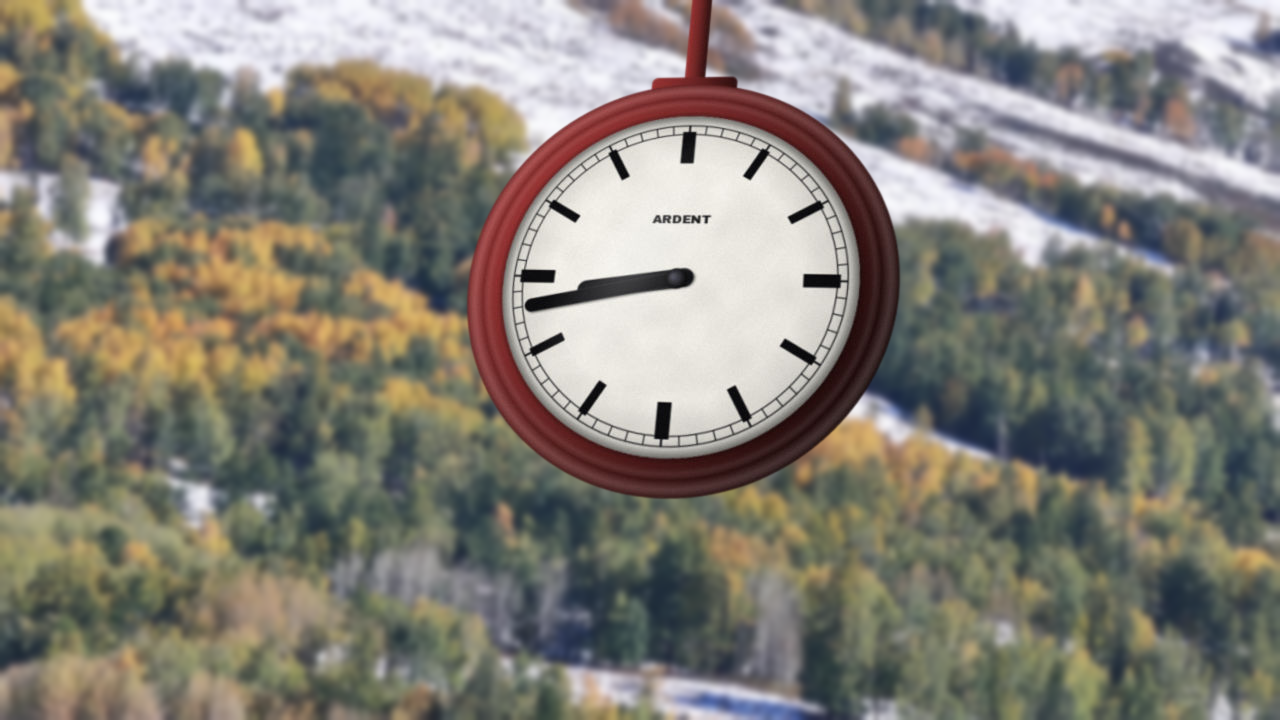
8 h 43 min
